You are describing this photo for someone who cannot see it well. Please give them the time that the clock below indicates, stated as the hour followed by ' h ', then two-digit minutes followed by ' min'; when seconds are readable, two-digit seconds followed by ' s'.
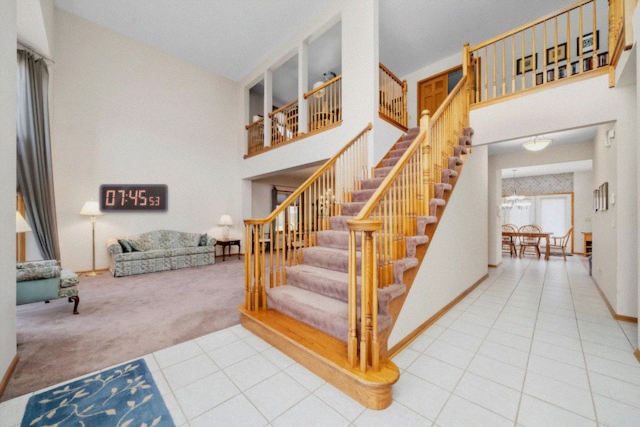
7 h 45 min
